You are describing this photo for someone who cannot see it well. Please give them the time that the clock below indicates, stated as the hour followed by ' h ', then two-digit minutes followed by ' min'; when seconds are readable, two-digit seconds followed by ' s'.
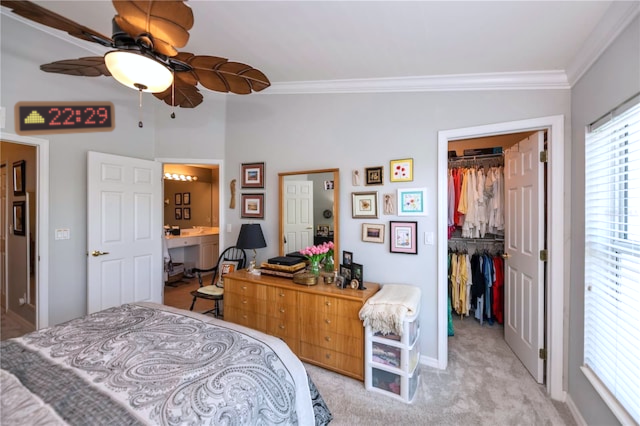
22 h 29 min
